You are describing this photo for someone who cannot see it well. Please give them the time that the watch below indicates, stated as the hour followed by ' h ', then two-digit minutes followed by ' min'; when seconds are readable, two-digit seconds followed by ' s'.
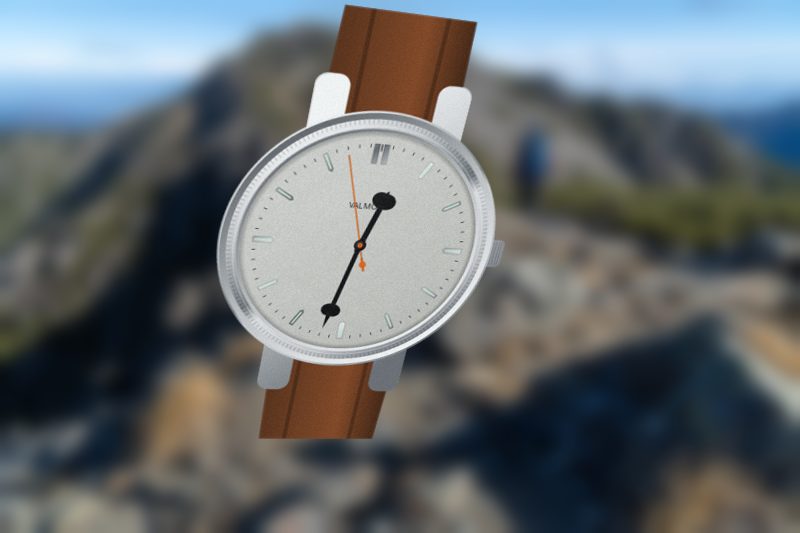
12 h 31 min 57 s
